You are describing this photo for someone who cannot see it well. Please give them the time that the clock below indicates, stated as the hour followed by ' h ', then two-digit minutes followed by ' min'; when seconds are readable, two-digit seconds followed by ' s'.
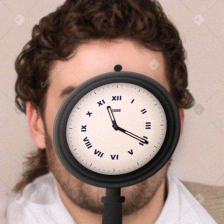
11 h 20 min
